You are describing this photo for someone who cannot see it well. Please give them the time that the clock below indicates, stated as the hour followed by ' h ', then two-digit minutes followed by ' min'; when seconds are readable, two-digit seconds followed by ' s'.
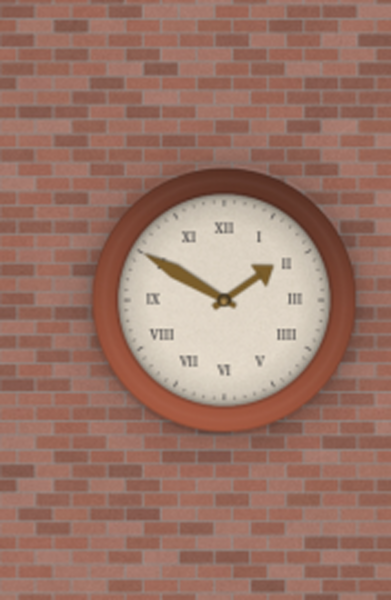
1 h 50 min
